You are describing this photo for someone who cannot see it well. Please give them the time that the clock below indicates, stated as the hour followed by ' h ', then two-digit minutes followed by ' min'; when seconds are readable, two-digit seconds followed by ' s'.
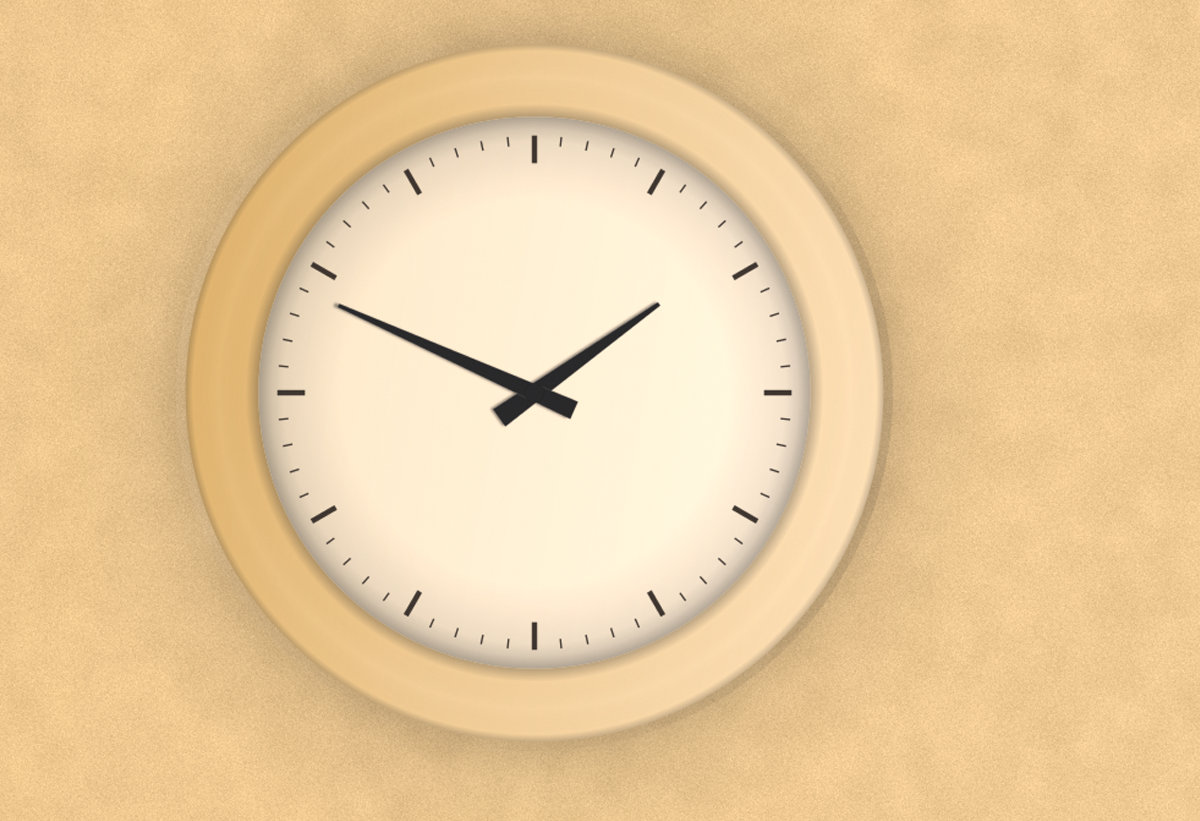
1 h 49 min
